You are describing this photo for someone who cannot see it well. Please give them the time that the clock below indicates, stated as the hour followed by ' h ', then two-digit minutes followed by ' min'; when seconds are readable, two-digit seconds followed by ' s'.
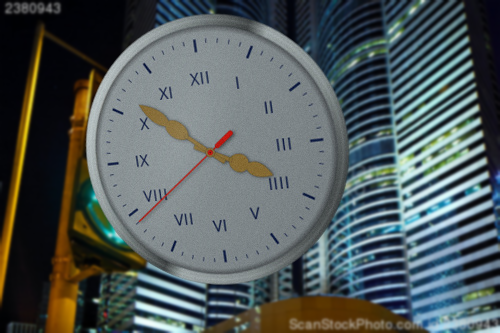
3 h 51 min 39 s
